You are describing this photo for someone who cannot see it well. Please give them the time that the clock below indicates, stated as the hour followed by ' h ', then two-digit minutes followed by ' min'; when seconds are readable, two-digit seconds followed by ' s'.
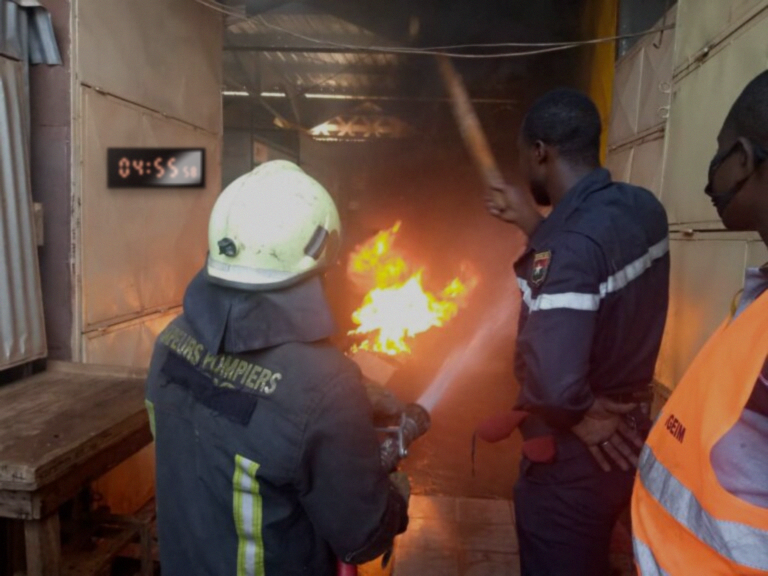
4 h 55 min
